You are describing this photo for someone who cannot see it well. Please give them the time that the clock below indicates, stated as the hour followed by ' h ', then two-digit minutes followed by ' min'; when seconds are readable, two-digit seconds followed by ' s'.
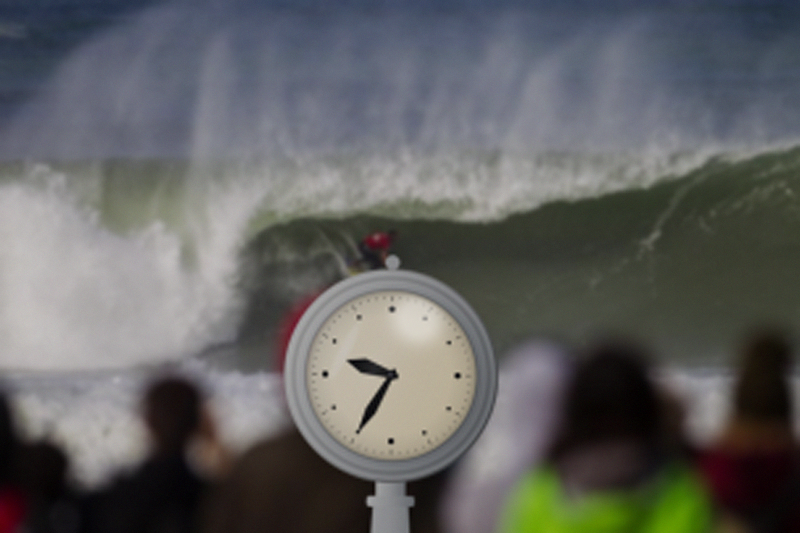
9 h 35 min
